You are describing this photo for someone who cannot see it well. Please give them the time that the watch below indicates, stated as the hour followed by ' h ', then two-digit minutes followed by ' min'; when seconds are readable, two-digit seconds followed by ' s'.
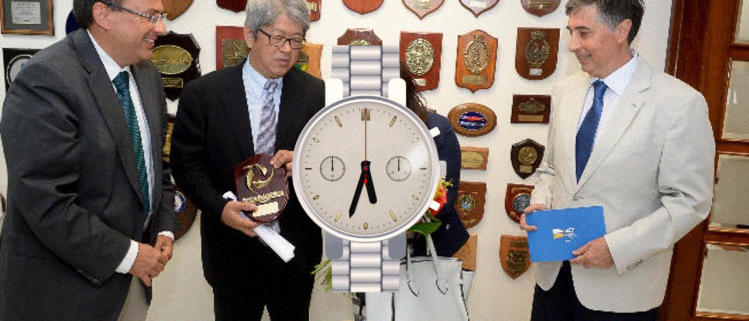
5 h 33 min
